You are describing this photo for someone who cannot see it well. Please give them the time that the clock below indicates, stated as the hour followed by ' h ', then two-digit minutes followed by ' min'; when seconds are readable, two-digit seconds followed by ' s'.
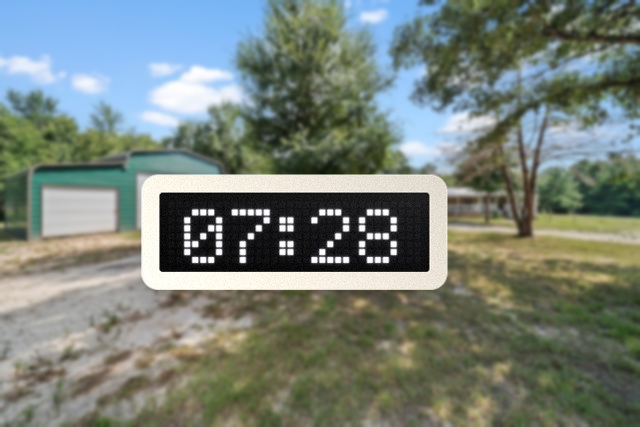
7 h 28 min
